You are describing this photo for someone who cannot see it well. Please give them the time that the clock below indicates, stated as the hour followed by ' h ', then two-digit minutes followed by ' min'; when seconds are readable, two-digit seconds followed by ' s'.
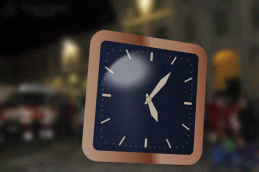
5 h 06 min
